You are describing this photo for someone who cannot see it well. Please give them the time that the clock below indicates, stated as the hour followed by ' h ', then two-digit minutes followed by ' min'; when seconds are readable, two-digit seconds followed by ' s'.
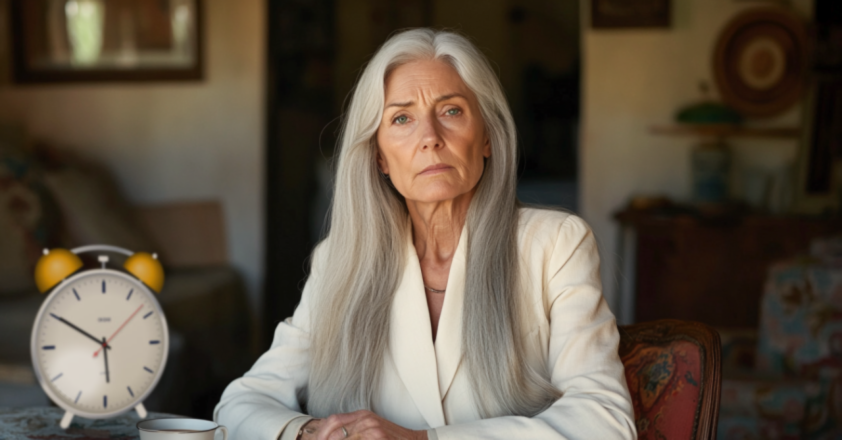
5 h 50 min 08 s
